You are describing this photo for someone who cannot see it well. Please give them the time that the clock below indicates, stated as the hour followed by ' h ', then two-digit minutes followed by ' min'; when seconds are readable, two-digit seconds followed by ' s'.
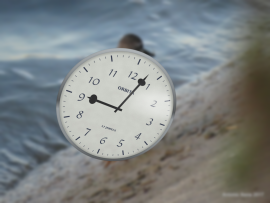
9 h 03 min
